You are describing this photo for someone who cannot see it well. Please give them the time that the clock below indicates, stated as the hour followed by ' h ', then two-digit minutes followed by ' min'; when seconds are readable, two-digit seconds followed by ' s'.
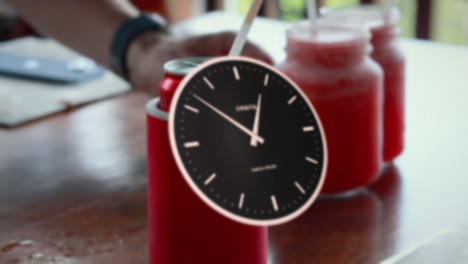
12 h 52 min
